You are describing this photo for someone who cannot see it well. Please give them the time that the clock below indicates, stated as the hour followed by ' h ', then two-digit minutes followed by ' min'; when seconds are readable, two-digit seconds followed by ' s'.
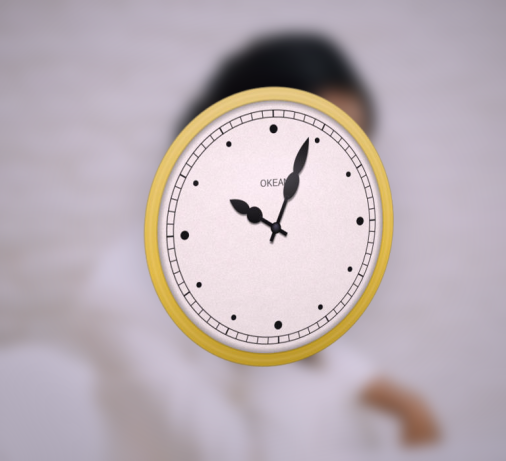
10 h 04 min
